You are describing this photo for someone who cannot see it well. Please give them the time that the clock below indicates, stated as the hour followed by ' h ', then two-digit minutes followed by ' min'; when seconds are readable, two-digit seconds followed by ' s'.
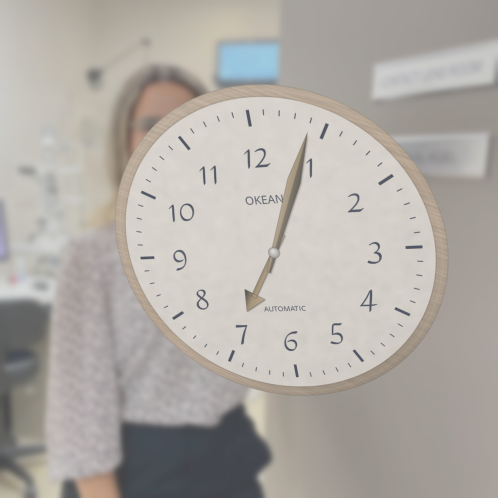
7 h 04 min
